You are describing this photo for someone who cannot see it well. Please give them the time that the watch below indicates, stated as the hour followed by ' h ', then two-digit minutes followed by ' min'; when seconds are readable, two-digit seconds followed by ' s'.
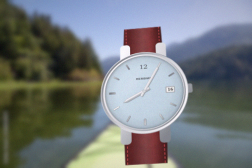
8 h 05 min
